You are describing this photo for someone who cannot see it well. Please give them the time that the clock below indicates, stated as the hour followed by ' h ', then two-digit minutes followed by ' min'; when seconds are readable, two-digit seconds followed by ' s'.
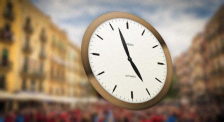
4 h 57 min
